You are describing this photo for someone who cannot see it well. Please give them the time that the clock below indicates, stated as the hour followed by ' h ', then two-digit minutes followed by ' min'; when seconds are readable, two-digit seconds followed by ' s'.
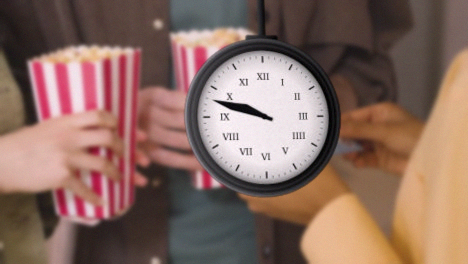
9 h 48 min
